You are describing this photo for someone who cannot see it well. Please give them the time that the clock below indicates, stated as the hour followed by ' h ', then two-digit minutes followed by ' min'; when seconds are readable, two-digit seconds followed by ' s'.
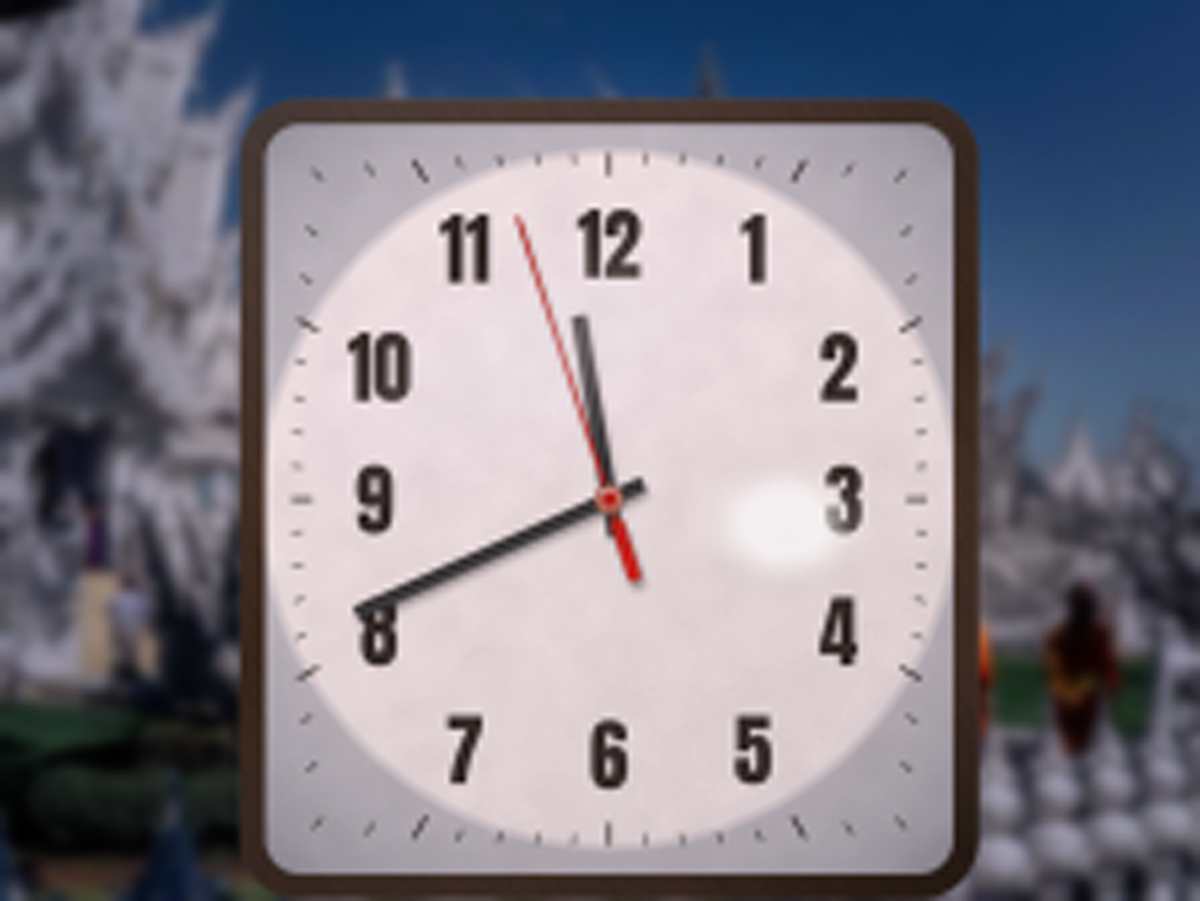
11 h 40 min 57 s
